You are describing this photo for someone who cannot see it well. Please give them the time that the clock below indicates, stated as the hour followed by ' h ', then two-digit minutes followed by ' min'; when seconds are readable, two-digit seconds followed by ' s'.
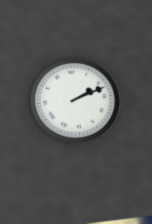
2 h 12 min
